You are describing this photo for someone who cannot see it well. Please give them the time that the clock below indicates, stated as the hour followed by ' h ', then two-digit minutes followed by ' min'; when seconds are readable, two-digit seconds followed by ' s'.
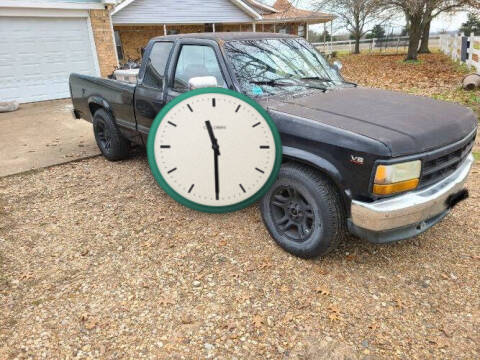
11 h 30 min
